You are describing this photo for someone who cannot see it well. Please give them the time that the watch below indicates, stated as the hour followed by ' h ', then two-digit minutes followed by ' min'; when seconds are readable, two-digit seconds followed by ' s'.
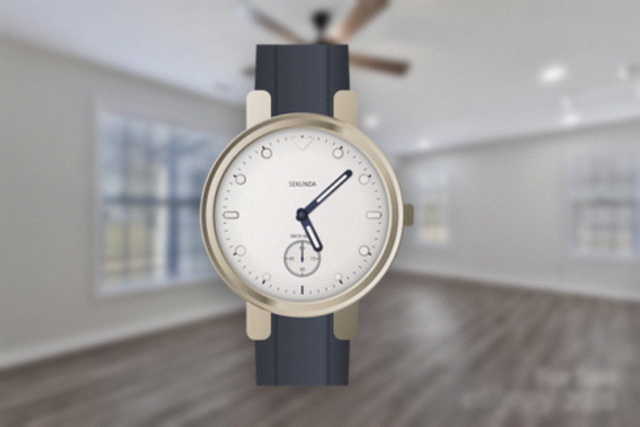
5 h 08 min
